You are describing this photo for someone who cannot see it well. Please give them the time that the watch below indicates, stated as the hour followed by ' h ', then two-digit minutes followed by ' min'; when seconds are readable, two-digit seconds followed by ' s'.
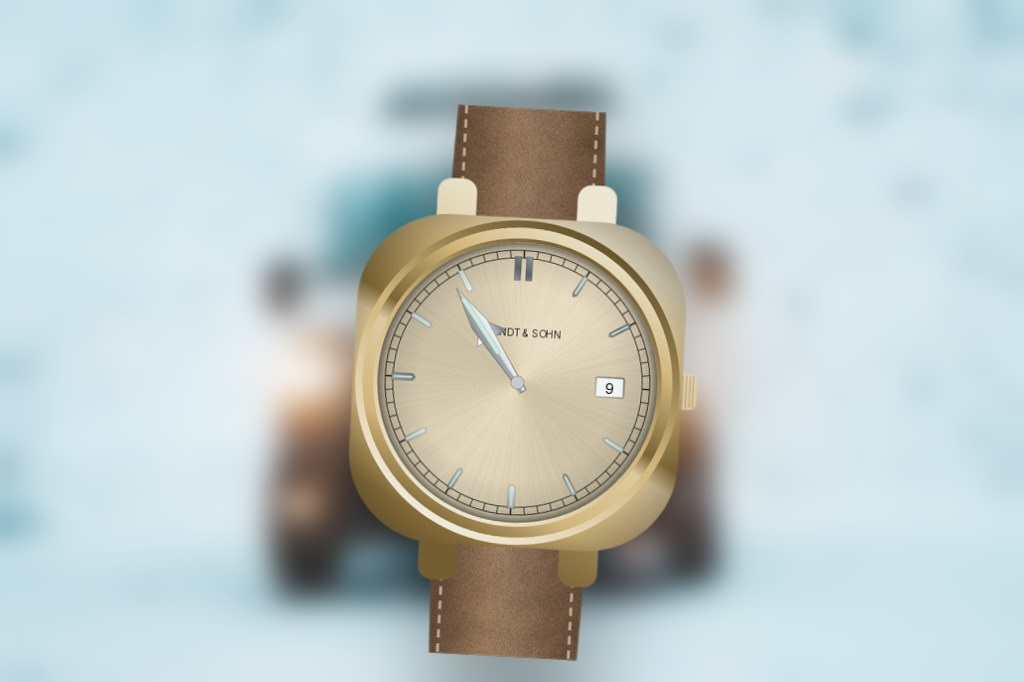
10 h 54 min
